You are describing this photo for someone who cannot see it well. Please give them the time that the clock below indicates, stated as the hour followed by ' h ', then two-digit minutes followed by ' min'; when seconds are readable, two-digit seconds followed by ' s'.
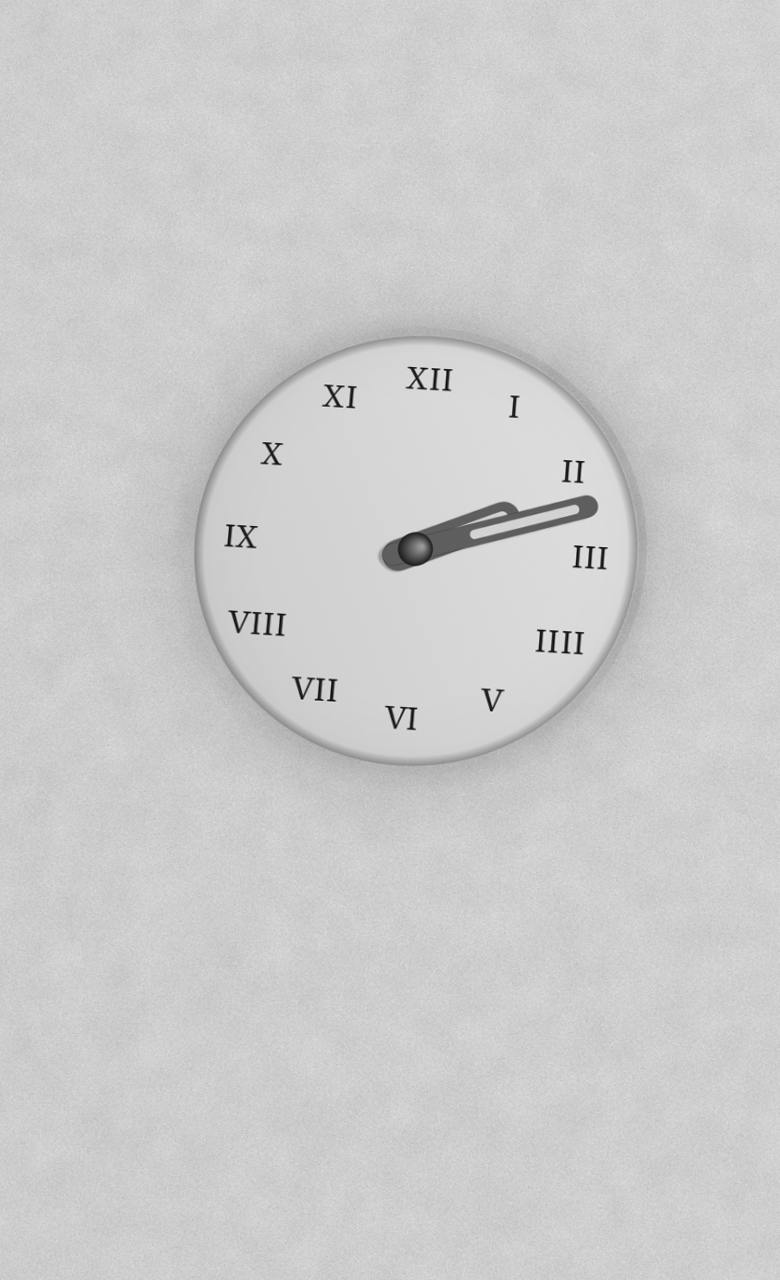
2 h 12 min
